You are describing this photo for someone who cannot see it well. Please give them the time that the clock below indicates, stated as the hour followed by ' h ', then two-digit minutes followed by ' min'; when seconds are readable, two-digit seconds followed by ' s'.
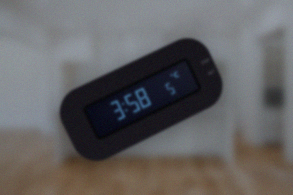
3 h 58 min
